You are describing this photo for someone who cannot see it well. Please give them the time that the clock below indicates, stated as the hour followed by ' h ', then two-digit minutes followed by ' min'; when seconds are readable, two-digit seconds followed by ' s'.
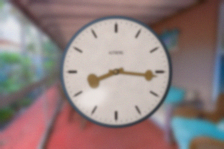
8 h 16 min
